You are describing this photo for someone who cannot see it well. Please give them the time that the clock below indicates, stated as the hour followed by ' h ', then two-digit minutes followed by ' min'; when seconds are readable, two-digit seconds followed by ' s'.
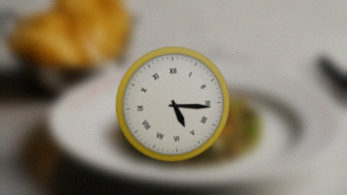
5 h 16 min
